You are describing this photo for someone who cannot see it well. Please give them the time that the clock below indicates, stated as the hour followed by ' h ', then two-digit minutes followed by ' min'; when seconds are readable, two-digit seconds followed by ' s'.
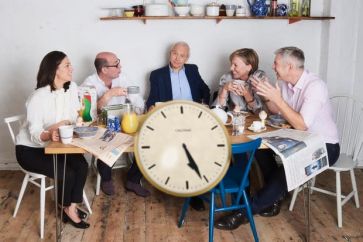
5 h 26 min
